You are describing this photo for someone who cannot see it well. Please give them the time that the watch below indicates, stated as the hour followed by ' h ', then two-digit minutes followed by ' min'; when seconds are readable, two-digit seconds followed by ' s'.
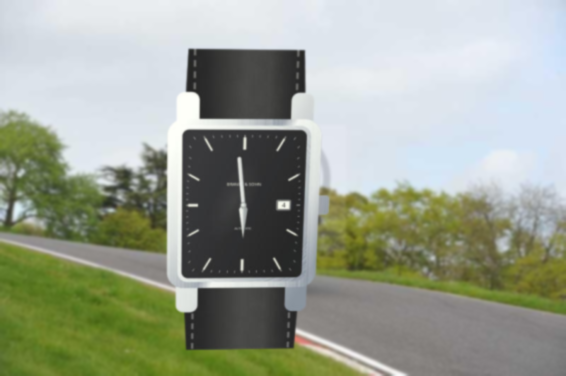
5 h 59 min
